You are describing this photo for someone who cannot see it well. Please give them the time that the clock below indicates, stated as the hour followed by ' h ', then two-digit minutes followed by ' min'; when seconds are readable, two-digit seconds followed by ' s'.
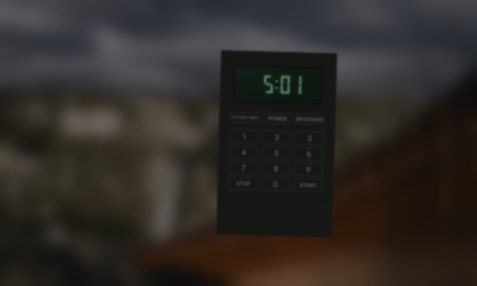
5 h 01 min
